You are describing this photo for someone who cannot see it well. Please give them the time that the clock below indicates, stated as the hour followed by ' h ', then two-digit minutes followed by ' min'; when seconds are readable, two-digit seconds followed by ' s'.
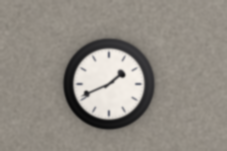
1 h 41 min
